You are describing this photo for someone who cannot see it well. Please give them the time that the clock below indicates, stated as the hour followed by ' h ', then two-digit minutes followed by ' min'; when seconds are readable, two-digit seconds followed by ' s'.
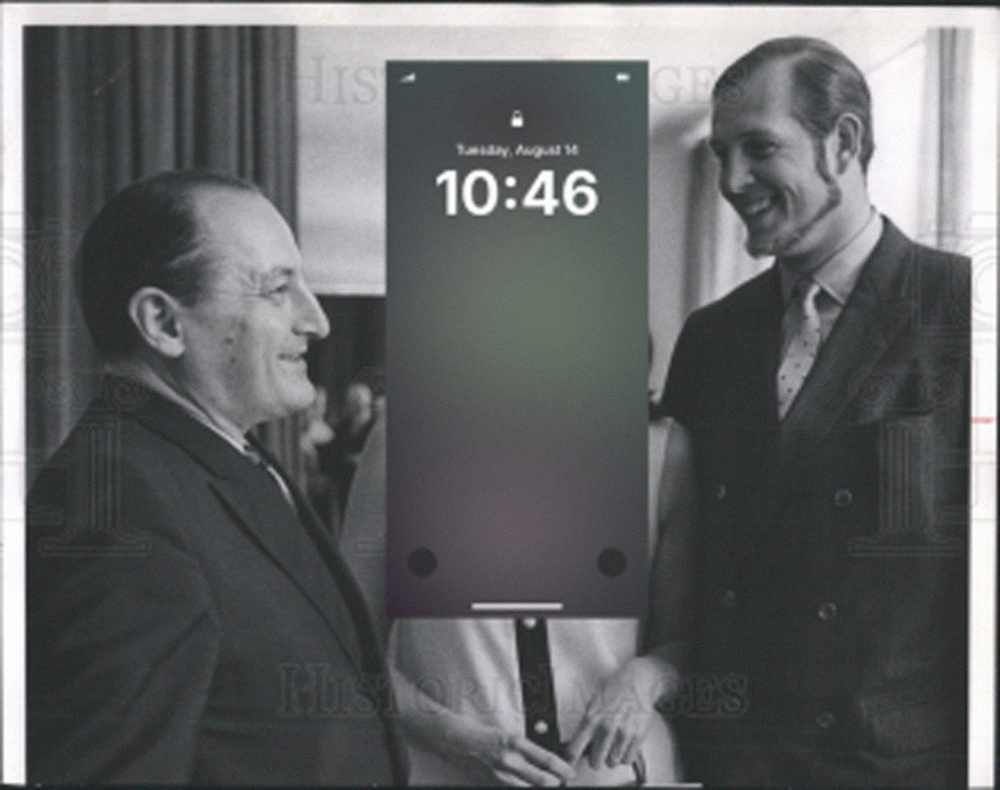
10 h 46 min
